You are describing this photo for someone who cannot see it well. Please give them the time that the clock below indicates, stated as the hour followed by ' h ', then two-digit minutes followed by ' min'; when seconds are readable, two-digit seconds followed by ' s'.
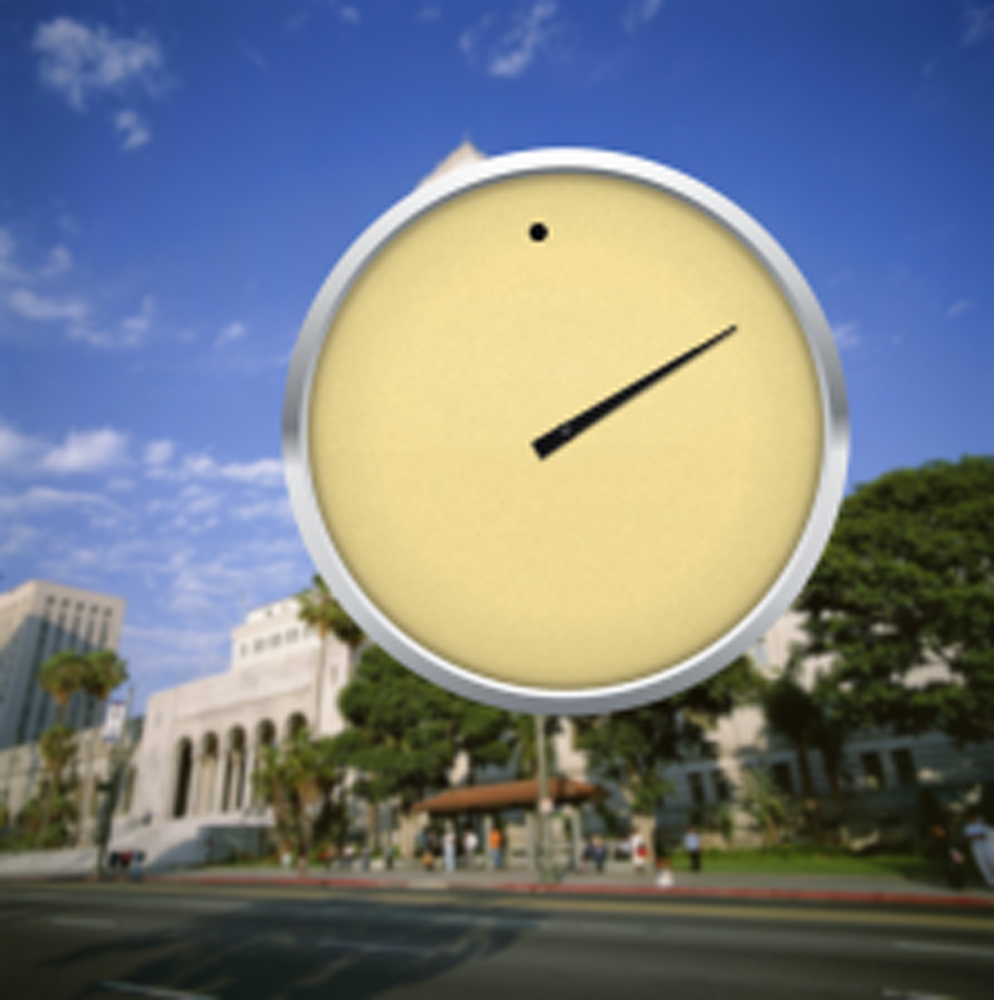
2 h 11 min
